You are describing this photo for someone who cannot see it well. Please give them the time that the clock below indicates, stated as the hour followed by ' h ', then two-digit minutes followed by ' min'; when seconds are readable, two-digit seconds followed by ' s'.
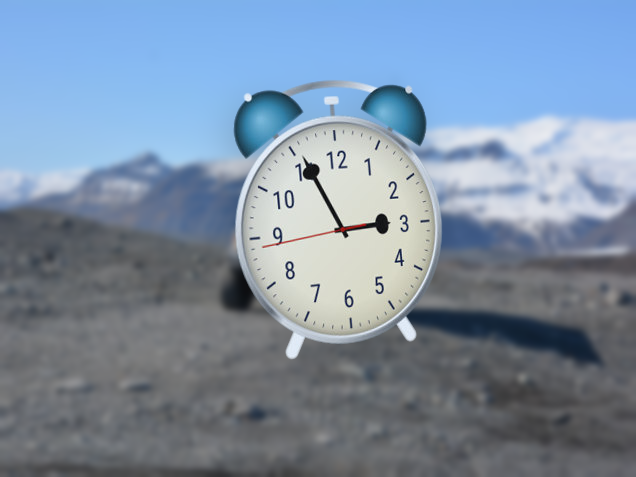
2 h 55 min 44 s
